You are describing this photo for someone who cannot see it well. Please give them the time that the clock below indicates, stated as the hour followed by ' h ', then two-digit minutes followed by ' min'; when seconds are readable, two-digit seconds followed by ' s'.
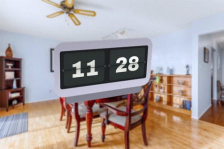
11 h 28 min
